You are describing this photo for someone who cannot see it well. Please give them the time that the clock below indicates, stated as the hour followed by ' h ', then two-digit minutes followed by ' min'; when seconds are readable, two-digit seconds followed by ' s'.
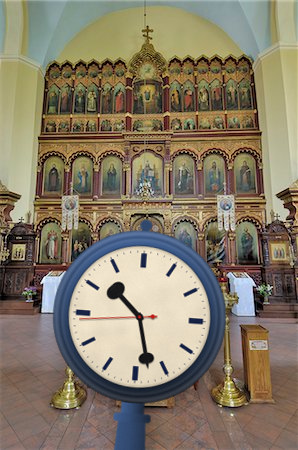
10 h 27 min 44 s
